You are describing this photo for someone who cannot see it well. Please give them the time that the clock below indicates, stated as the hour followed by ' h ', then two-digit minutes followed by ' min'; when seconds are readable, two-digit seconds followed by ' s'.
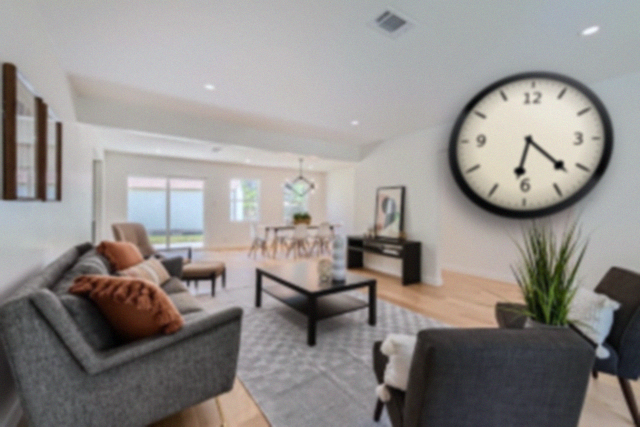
6 h 22 min
